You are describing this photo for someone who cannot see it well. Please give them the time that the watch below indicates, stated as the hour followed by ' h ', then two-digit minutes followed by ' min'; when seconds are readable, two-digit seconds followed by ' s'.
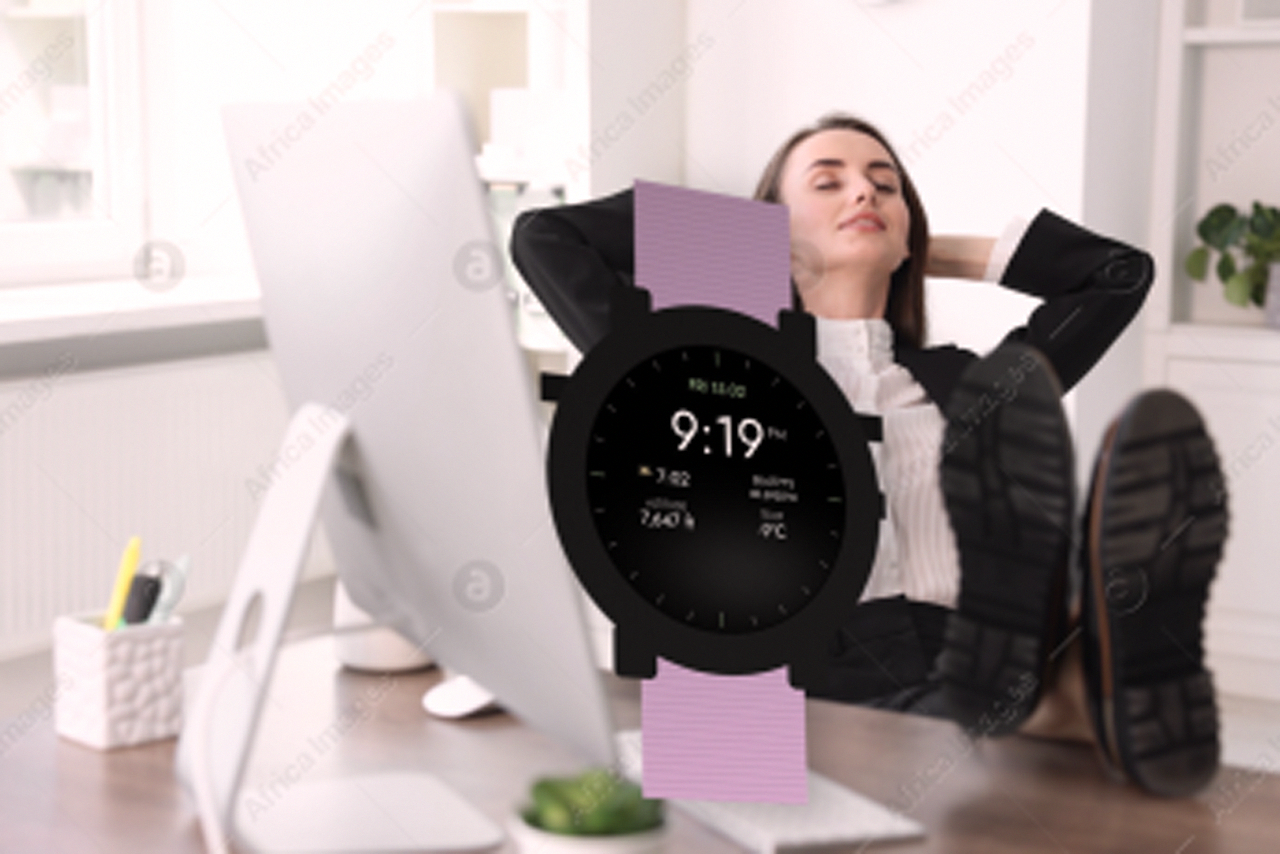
9 h 19 min
